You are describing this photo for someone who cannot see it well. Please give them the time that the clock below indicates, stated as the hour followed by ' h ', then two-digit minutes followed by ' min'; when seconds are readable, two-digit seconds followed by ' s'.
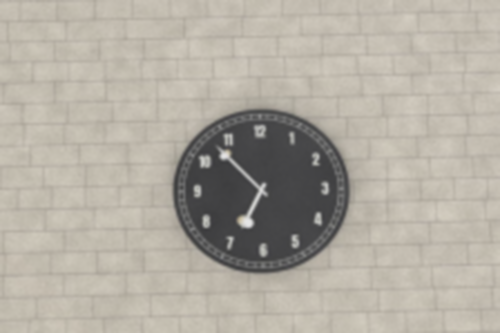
6 h 53 min
